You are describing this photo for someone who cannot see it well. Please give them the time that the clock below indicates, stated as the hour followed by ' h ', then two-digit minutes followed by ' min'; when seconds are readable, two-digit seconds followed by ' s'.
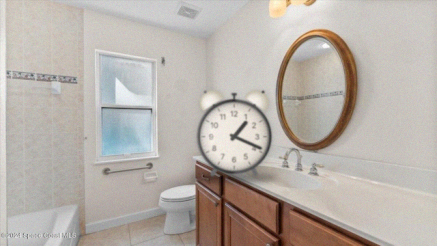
1 h 19 min
